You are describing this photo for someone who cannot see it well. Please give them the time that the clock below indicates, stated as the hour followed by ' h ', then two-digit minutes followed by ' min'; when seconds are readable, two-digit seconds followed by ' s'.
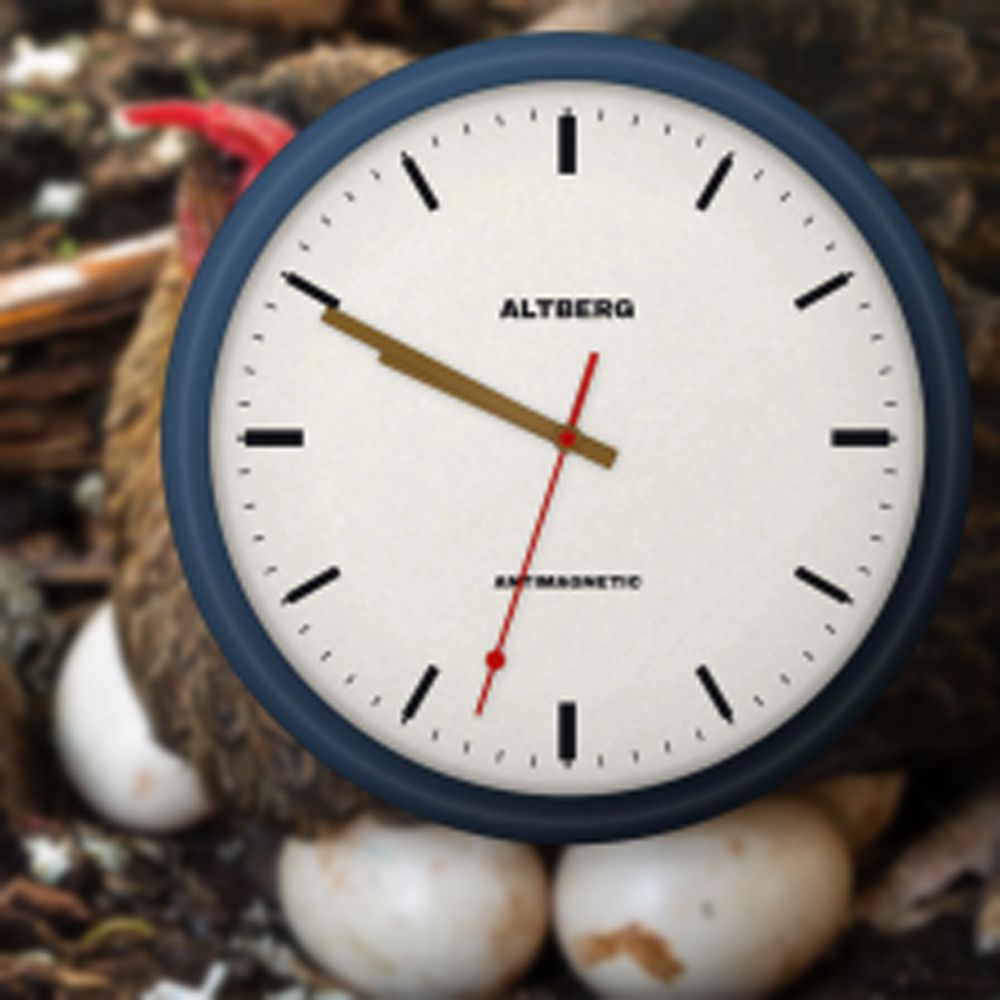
9 h 49 min 33 s
